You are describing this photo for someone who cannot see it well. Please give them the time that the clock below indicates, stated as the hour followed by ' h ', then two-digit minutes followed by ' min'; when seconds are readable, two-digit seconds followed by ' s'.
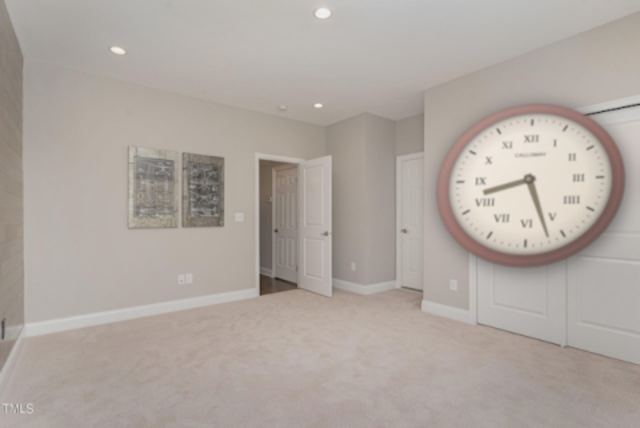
8 h 27 min
